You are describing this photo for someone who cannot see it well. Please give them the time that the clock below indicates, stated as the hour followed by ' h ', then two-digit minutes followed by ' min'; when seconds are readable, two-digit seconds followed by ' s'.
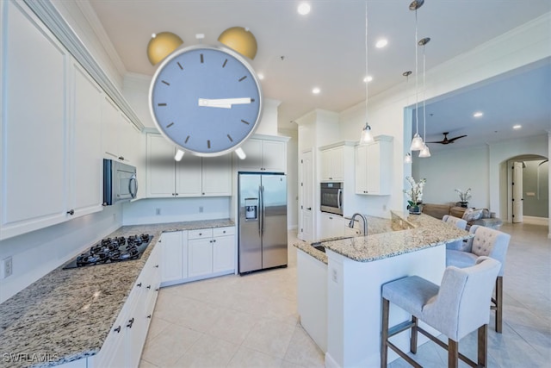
3 h 15 min
